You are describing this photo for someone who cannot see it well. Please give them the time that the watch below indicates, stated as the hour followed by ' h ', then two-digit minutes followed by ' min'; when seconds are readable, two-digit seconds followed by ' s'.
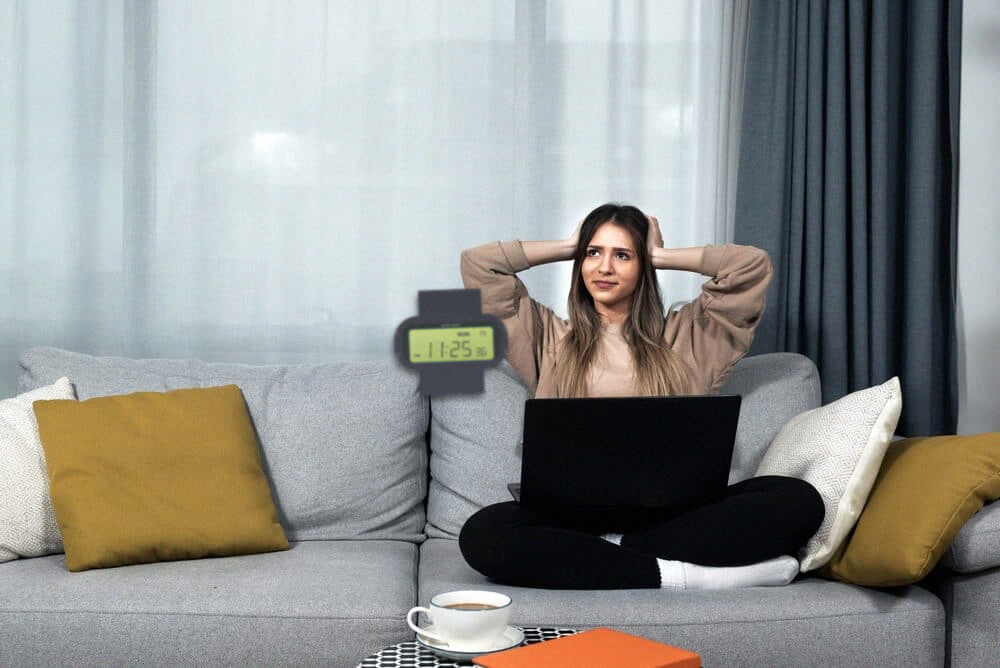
11 h 25 min
